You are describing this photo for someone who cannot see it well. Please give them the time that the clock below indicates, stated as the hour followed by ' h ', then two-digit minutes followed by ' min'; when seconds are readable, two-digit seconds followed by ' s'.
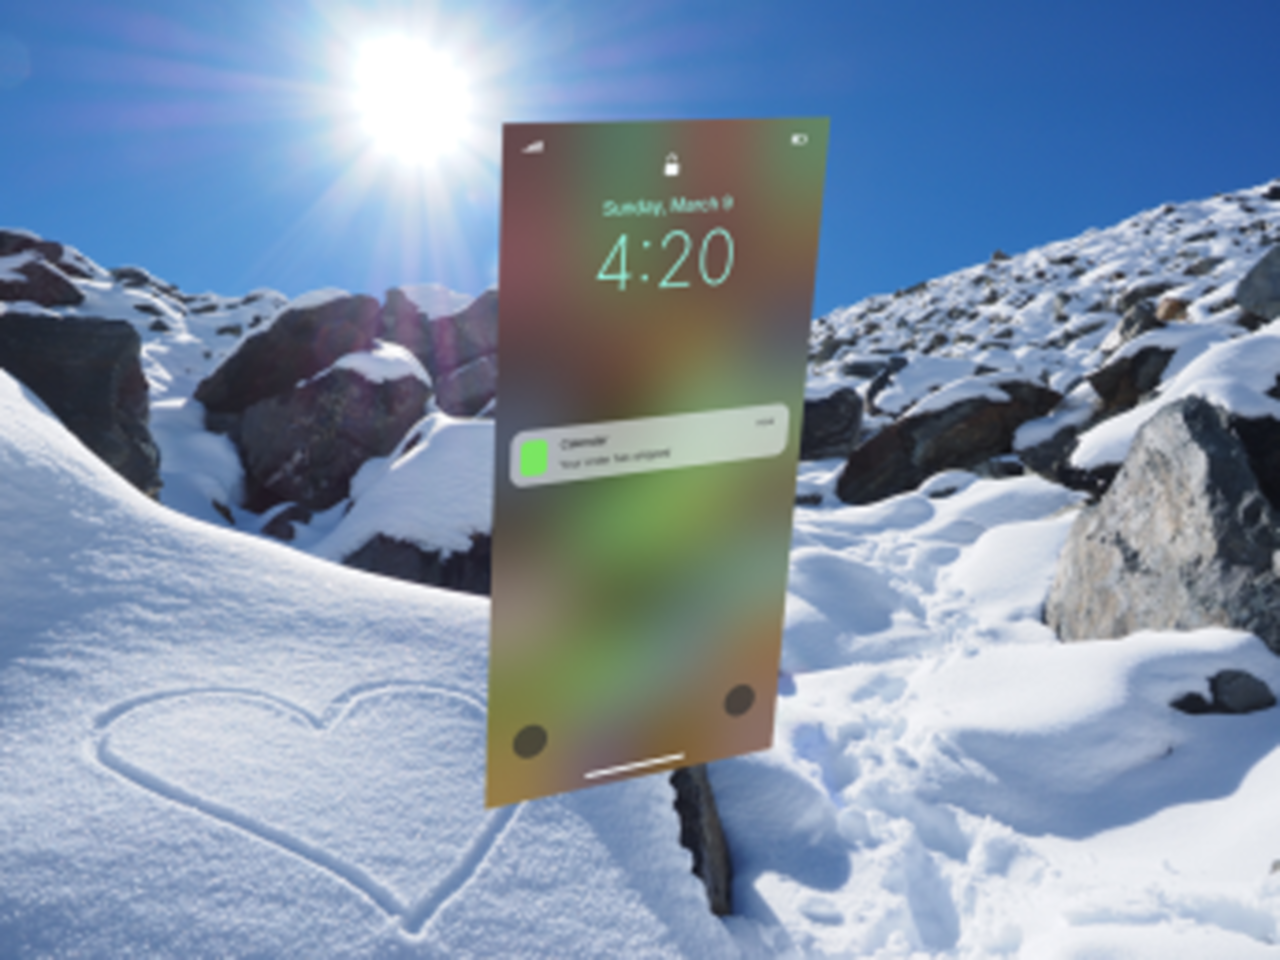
4 h 20 min
